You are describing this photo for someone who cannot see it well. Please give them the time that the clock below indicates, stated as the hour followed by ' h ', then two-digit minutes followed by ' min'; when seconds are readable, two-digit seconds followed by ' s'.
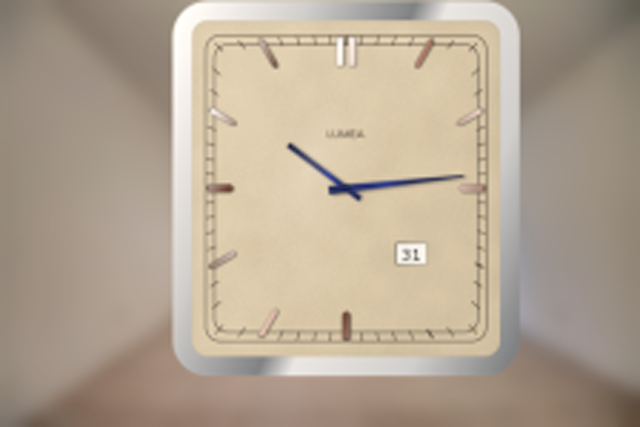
10 h 14 min
